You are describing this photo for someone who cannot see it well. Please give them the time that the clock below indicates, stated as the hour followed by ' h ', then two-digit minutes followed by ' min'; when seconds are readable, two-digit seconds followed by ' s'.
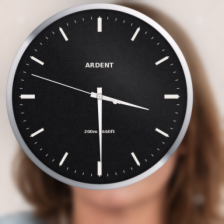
3 h 29 min 48 s
